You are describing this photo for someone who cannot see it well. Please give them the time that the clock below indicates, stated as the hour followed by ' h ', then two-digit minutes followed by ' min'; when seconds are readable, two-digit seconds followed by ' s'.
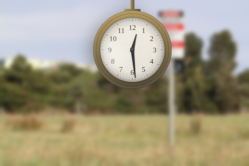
12 h 29 min
